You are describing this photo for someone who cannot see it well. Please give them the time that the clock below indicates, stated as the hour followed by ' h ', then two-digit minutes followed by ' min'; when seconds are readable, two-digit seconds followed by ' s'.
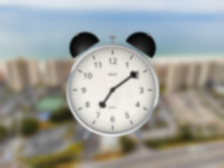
7 h 09 min
